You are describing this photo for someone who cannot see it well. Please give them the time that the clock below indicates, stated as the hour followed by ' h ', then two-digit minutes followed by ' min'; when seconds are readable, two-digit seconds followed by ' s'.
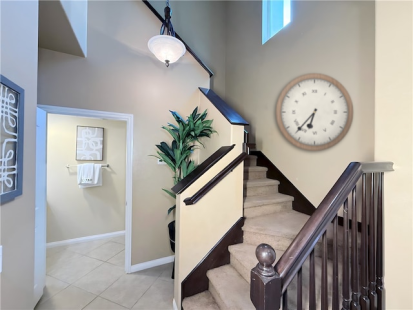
6 h 37 min
